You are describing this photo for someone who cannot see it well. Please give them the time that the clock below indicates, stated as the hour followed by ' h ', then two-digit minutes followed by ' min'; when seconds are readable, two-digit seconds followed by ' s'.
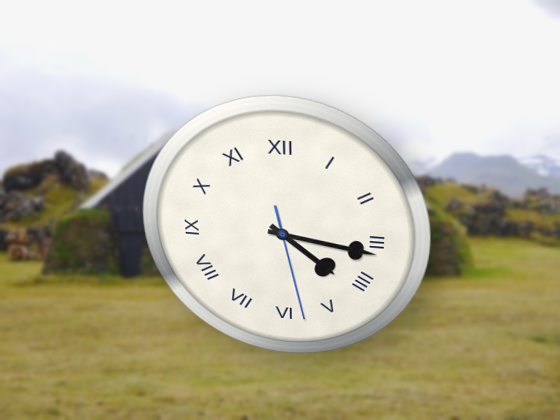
4 h 16 min 28 s
